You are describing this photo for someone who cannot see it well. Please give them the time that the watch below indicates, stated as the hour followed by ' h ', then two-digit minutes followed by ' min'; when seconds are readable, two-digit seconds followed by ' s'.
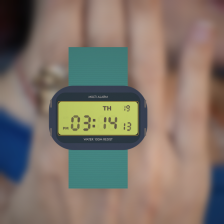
3 h 14 min 13 s
